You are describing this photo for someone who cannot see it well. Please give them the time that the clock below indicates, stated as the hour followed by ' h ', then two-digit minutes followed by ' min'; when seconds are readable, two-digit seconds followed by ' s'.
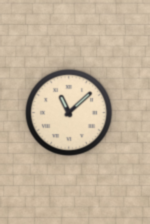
11 h 08 min
